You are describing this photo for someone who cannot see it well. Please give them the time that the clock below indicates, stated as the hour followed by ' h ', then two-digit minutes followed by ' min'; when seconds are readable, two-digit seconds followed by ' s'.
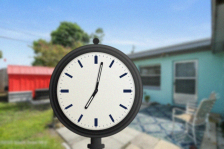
7 h 02 min
